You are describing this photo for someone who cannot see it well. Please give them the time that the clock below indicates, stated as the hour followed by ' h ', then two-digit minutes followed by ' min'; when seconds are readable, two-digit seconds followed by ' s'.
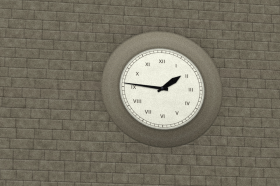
1 h 46 min
